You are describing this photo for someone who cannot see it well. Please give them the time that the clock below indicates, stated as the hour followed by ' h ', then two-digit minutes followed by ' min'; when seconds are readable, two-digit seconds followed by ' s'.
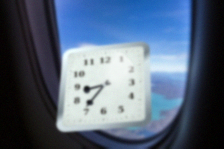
8 h 36 min
